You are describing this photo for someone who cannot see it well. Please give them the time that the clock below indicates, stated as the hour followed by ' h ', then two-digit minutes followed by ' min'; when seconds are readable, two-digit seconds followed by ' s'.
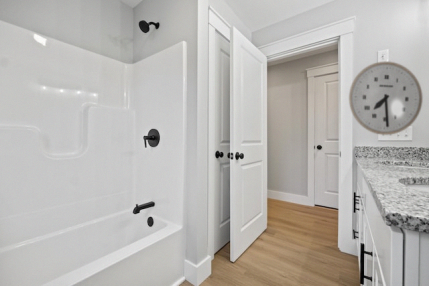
7 h 29 min
